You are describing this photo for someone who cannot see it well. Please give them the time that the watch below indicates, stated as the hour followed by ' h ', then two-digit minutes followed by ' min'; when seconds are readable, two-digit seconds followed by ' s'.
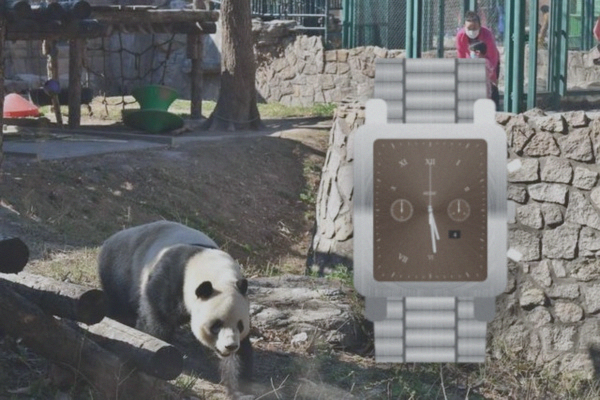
5 h 29 min
